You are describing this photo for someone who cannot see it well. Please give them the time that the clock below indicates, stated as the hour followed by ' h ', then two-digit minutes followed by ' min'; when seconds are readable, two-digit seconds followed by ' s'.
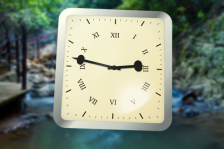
2 h 47 min
